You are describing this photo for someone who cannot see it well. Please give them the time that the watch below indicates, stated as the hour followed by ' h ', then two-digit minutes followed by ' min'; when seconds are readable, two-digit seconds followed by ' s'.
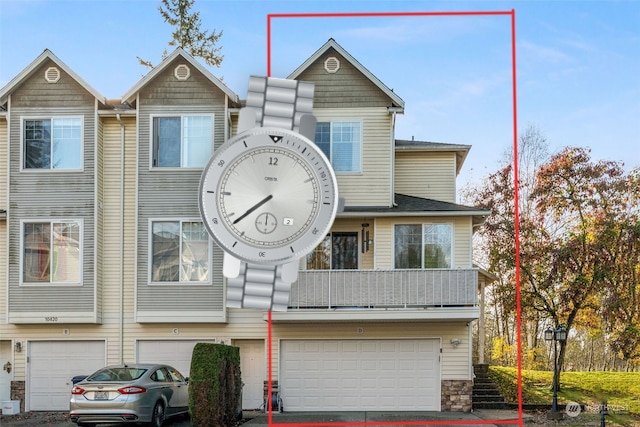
7 h 38 min
